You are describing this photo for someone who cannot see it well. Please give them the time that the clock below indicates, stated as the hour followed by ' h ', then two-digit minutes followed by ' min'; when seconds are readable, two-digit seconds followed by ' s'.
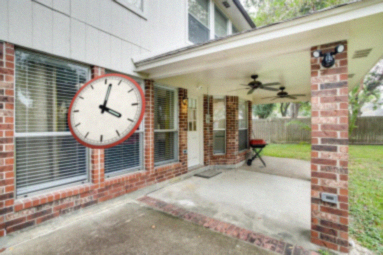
4 h 02 min
